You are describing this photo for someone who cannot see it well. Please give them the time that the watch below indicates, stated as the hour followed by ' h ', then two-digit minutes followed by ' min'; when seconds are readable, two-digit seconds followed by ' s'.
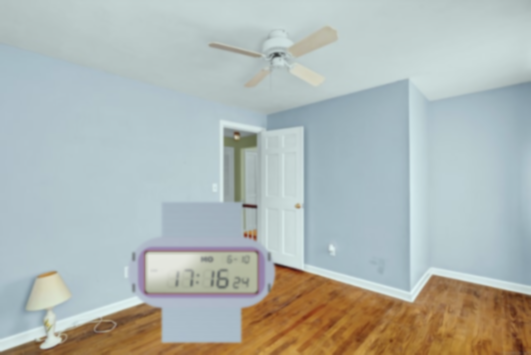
17 h 16 min
